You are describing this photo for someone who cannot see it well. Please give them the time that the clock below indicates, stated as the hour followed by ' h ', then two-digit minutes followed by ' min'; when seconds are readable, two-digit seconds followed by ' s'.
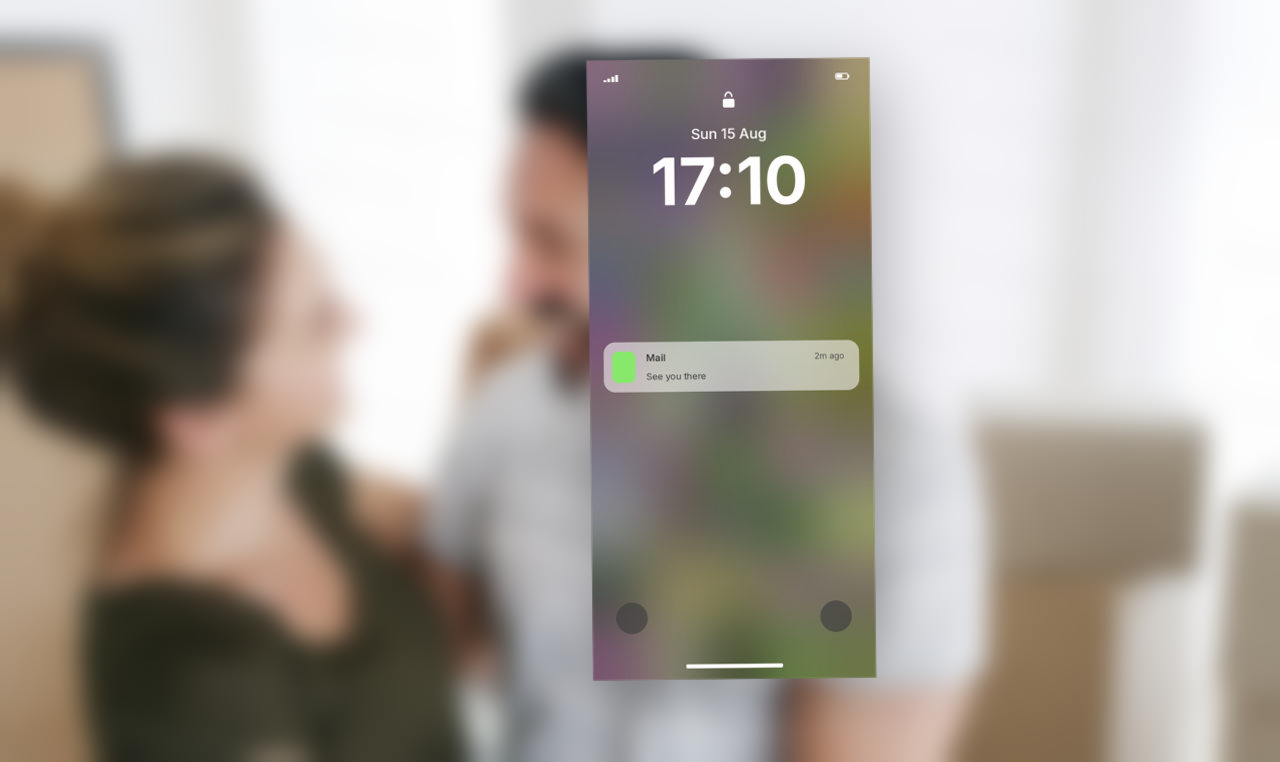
17 h 10 min
